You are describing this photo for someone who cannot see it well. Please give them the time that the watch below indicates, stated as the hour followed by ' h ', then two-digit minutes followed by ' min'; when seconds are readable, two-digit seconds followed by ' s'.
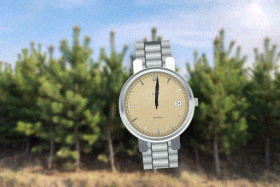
12 h 01 min
